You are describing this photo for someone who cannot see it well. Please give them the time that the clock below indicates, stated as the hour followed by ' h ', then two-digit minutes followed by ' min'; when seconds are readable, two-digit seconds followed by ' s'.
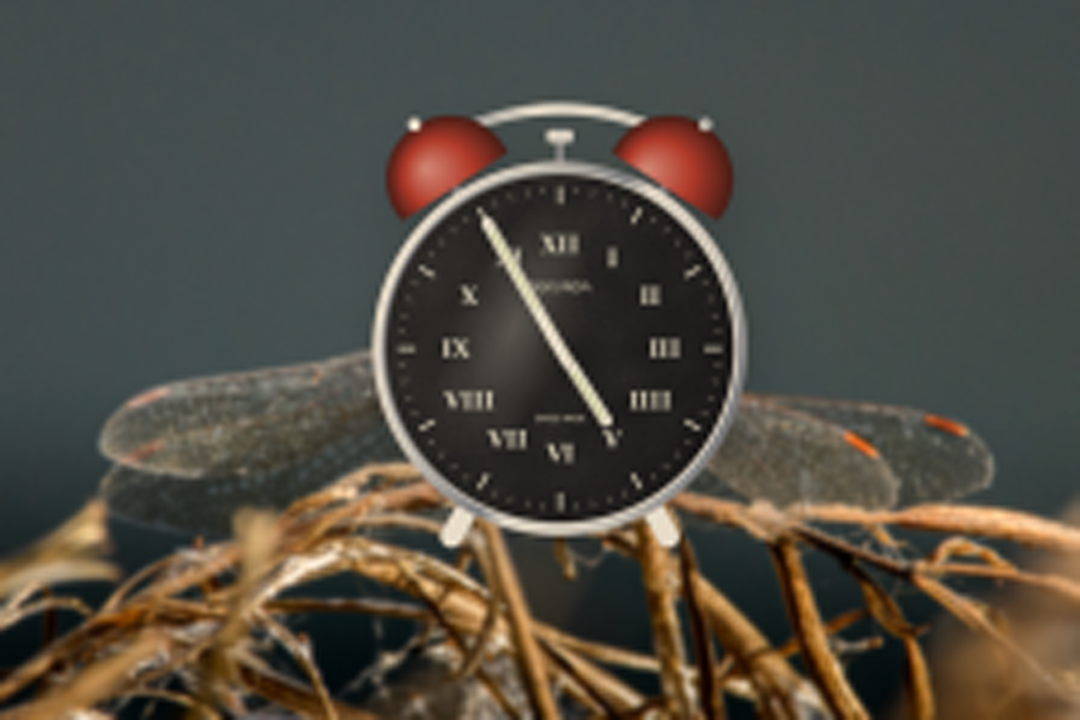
4 h 55 min
